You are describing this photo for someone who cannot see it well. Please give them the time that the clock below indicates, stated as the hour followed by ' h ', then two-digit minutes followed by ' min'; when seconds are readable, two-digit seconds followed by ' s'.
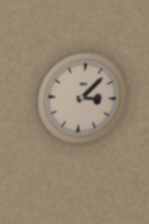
3 h 07 min
